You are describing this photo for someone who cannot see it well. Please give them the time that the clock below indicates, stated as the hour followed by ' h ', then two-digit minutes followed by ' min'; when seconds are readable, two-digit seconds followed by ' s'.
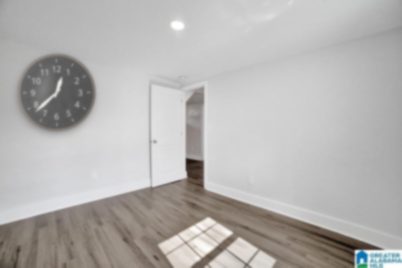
12 h 38 min
